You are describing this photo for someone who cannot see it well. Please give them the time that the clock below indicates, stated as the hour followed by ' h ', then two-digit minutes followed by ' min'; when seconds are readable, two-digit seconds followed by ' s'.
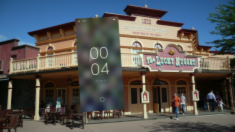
0 h 04 min
